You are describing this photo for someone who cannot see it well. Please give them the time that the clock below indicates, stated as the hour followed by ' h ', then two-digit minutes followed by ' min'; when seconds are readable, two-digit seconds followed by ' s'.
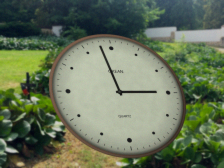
2 h 58 min
